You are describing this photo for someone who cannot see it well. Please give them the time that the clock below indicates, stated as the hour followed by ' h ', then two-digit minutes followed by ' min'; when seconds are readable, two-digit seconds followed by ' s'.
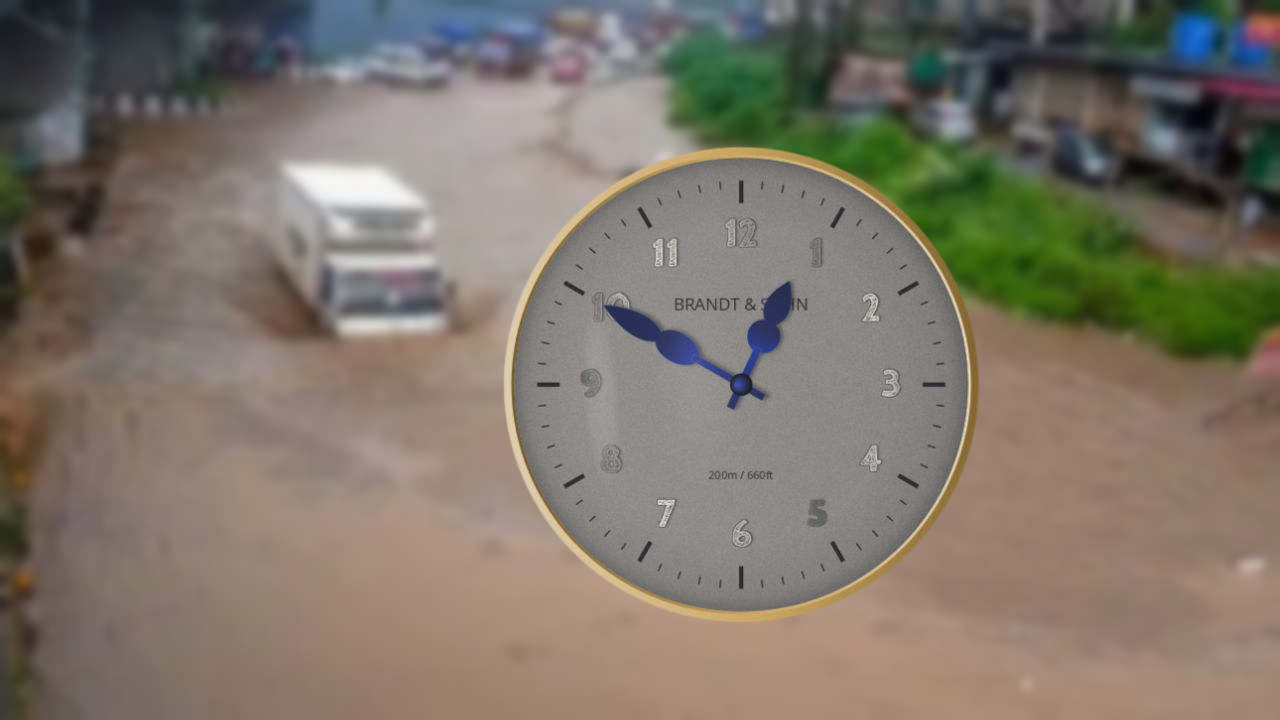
12 h 50 min
